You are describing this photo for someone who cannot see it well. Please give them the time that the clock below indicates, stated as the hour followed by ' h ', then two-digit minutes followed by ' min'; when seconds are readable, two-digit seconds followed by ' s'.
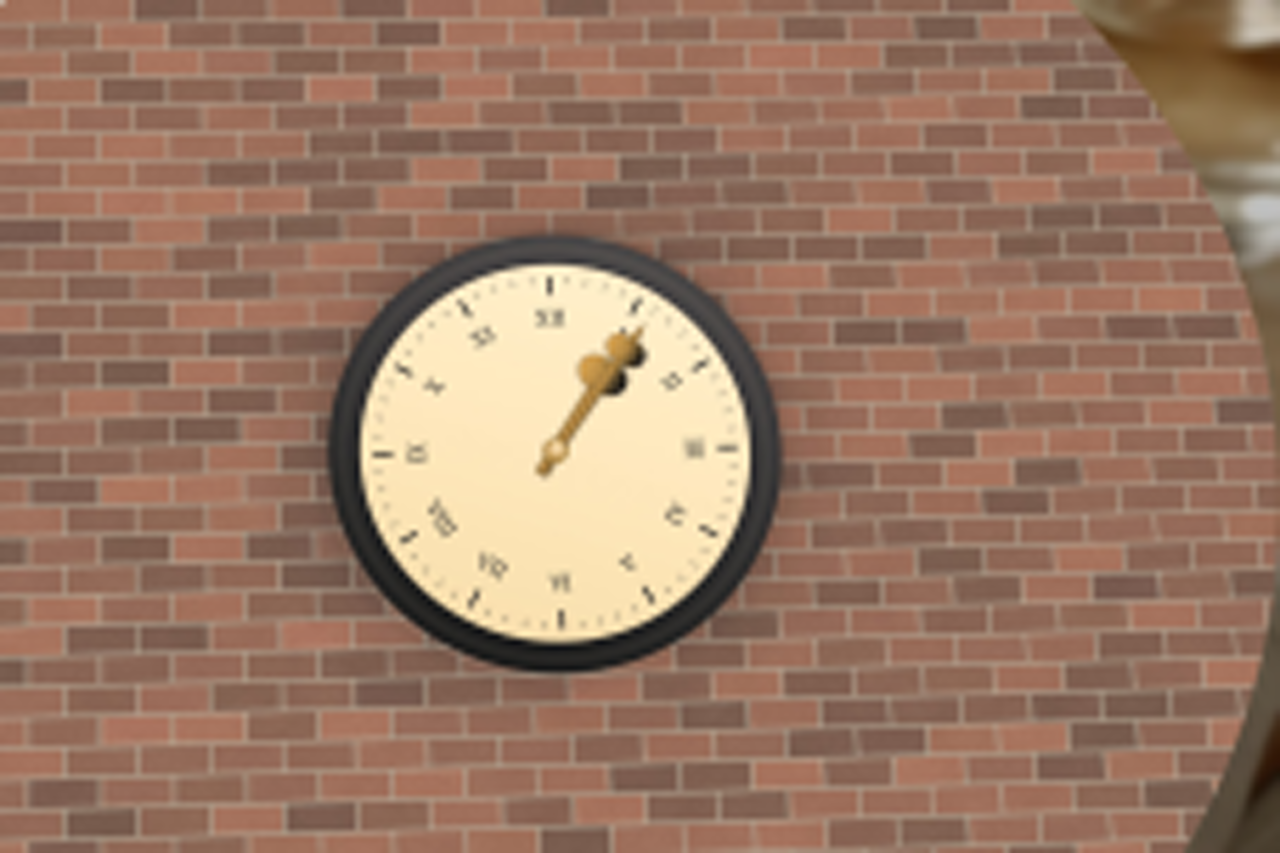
1 h 06 min
